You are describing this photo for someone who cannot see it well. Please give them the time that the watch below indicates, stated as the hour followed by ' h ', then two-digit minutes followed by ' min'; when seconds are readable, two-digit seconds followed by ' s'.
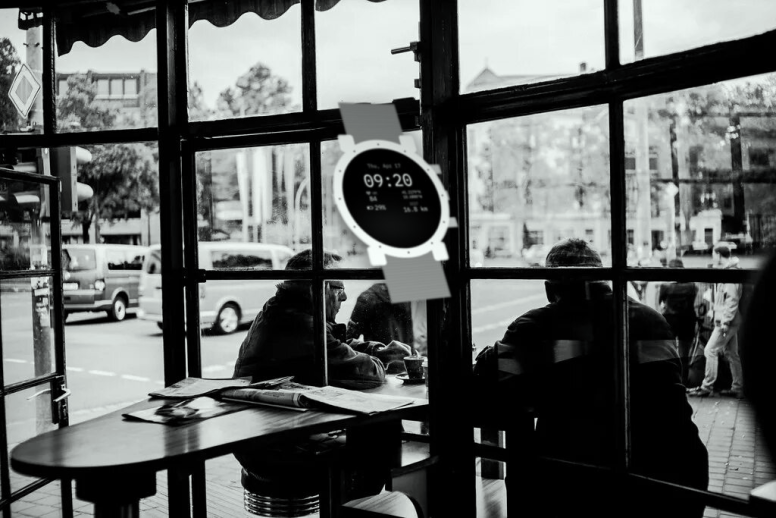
9 h 20 min
